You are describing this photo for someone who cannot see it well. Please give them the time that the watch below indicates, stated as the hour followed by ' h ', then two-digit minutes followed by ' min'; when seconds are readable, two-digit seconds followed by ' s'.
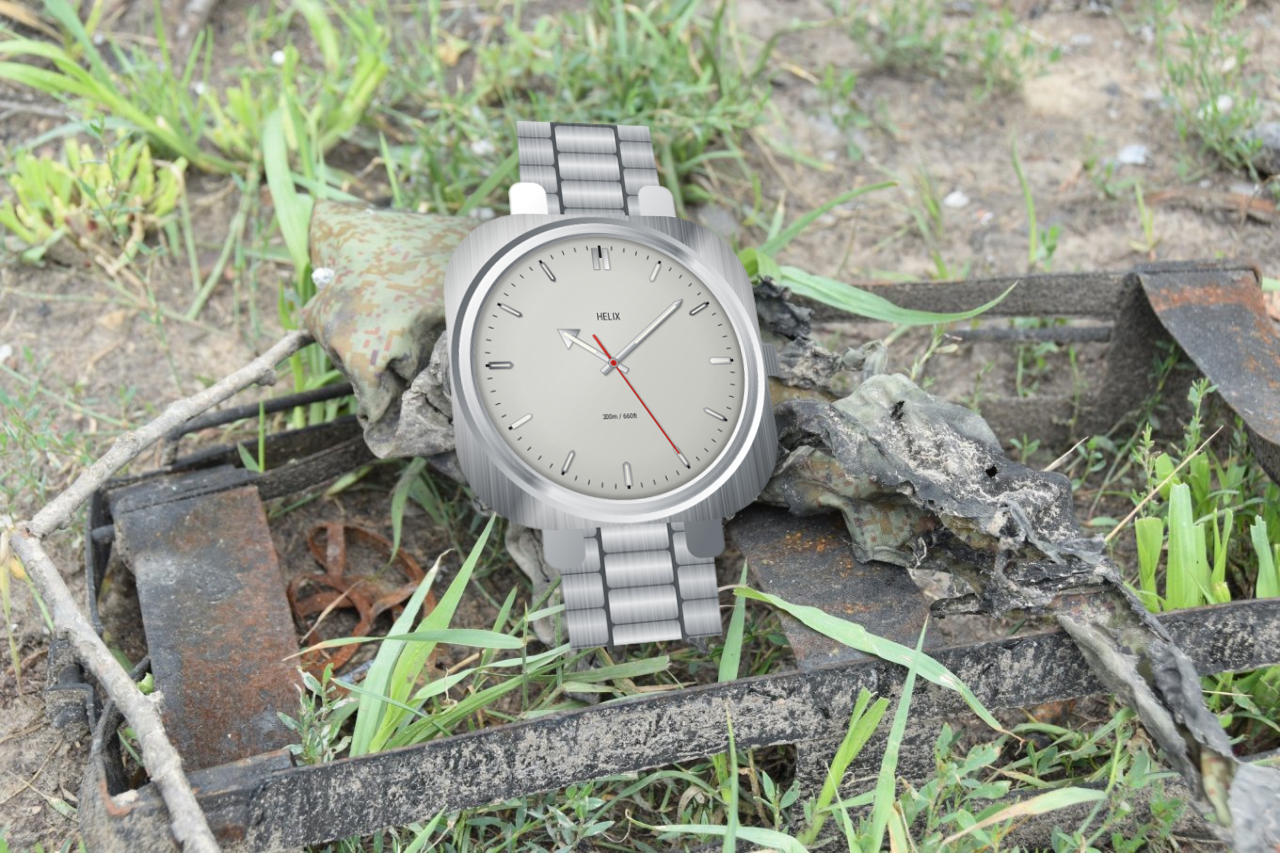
10 h 08 min 25 s
